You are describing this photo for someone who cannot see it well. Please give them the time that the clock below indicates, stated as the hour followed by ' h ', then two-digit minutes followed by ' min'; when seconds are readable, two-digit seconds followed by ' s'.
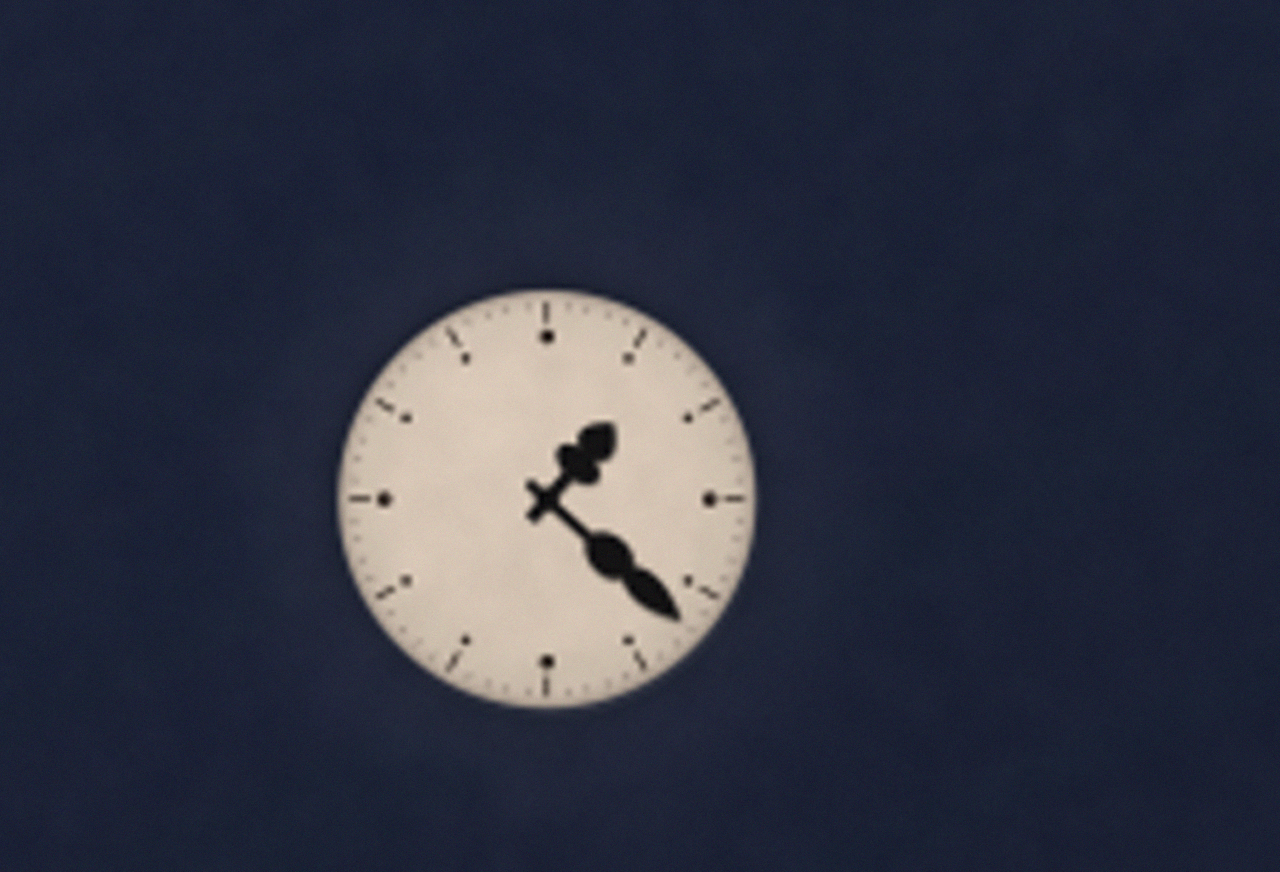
1 h 22 min
